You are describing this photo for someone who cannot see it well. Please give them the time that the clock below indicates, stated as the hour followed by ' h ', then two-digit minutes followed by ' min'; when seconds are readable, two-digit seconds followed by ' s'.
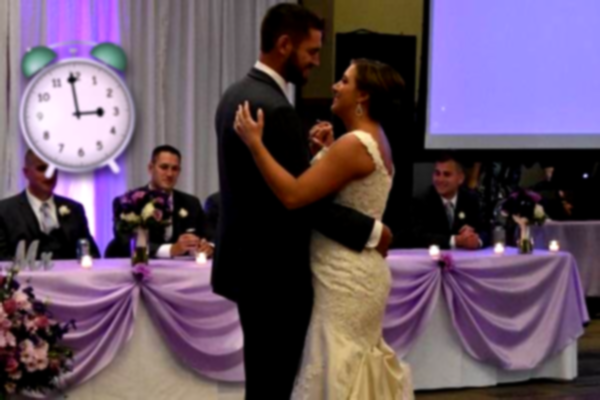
2 h 59 min
